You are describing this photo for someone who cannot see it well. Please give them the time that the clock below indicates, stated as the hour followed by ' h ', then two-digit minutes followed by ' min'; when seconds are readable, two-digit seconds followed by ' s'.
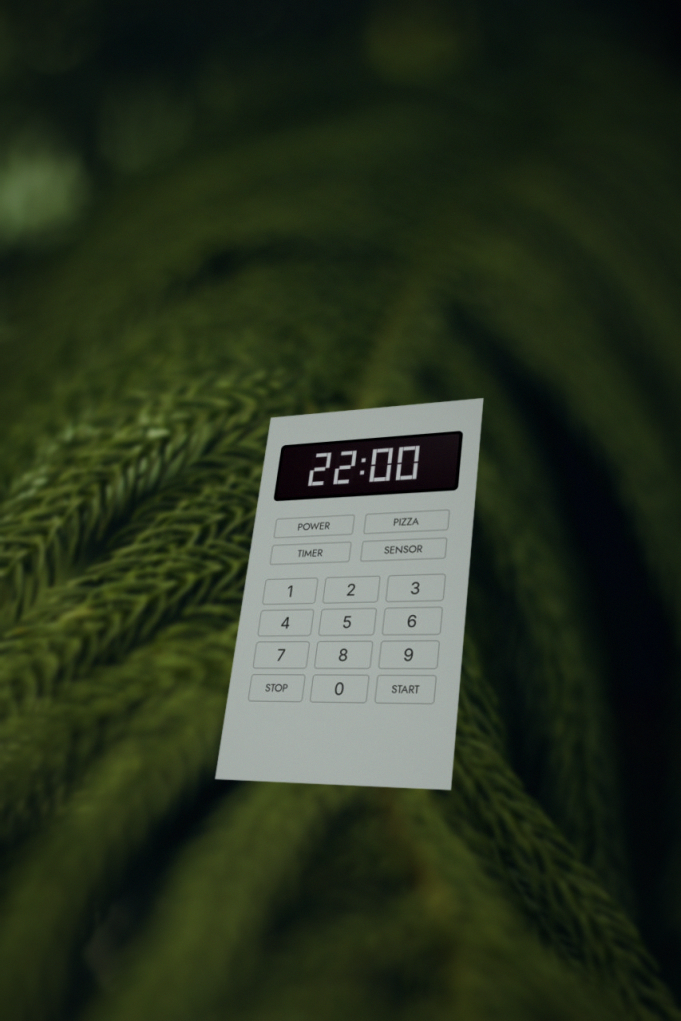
22 h 00 min
